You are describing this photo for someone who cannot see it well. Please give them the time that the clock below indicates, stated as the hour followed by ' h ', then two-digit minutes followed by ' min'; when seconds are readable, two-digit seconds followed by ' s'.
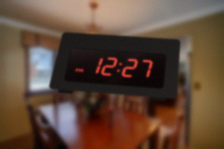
12 h 27 min
